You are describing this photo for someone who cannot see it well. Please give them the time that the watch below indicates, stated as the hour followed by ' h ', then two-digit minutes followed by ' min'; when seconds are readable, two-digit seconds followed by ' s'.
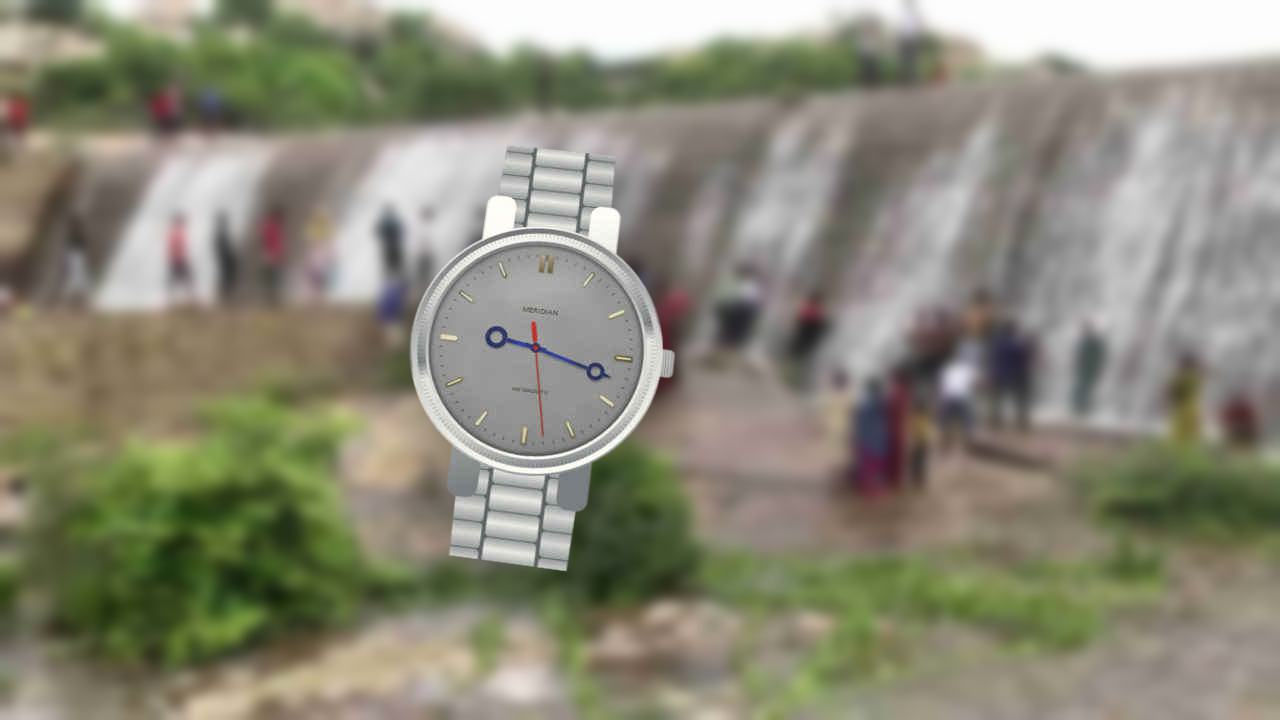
9 h 17 min 28 s
